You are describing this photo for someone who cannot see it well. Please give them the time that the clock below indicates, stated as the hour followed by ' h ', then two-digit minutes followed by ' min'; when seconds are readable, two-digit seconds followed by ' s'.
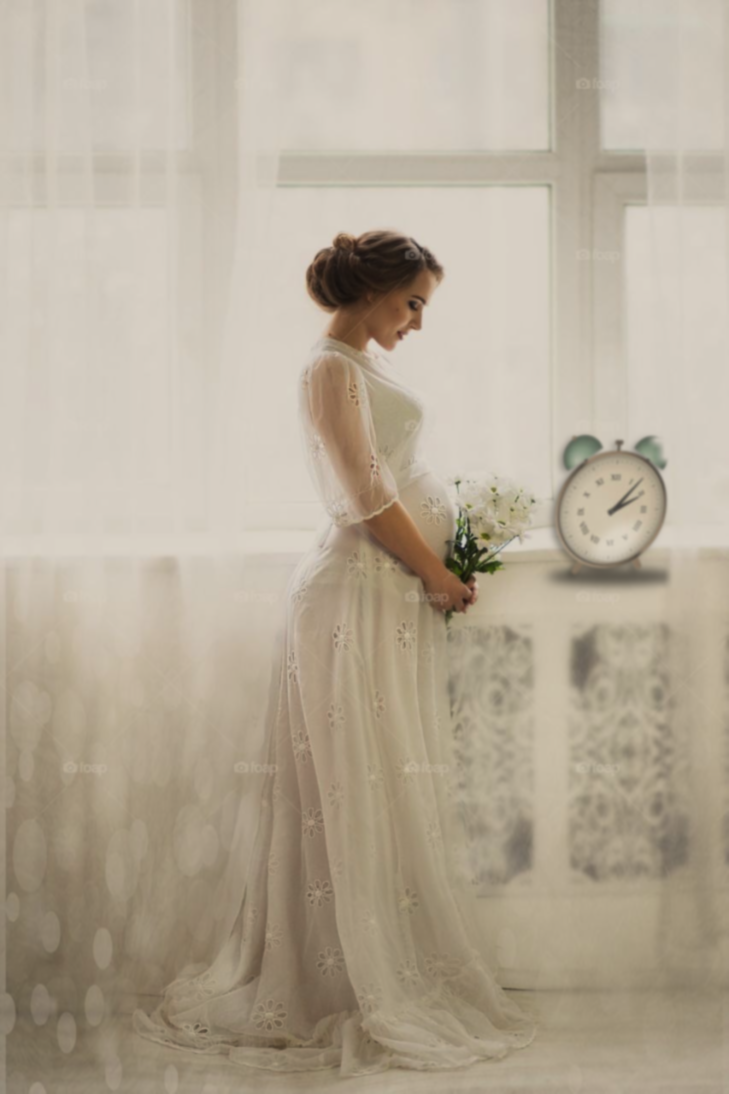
2 h 07 min
